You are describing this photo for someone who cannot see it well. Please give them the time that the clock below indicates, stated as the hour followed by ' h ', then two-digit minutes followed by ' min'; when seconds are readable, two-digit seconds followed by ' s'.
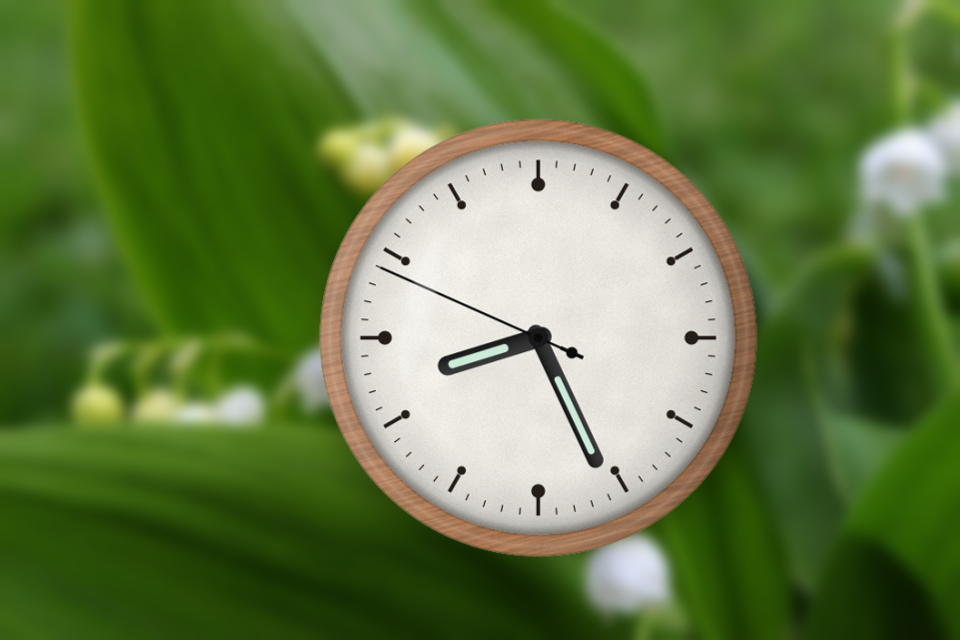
8 h 25 min 49 s
